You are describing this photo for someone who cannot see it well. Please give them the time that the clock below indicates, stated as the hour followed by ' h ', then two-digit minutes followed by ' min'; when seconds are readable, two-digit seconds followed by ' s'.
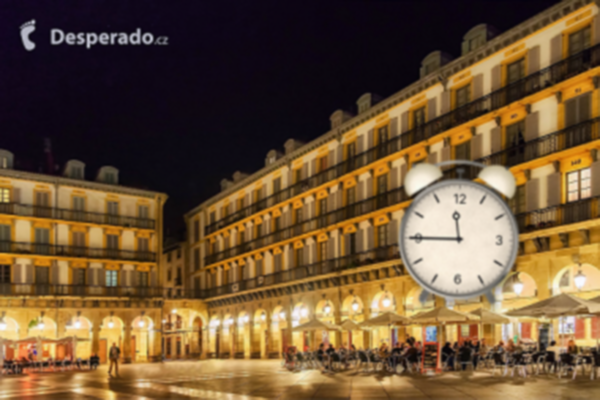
11 h 45 min
